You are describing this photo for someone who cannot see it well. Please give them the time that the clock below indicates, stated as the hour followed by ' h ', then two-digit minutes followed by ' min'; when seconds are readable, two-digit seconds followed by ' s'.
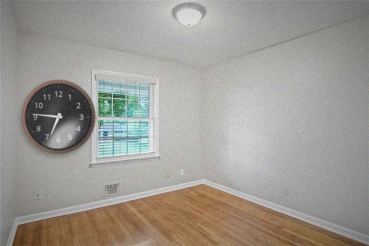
6 h 46 min
